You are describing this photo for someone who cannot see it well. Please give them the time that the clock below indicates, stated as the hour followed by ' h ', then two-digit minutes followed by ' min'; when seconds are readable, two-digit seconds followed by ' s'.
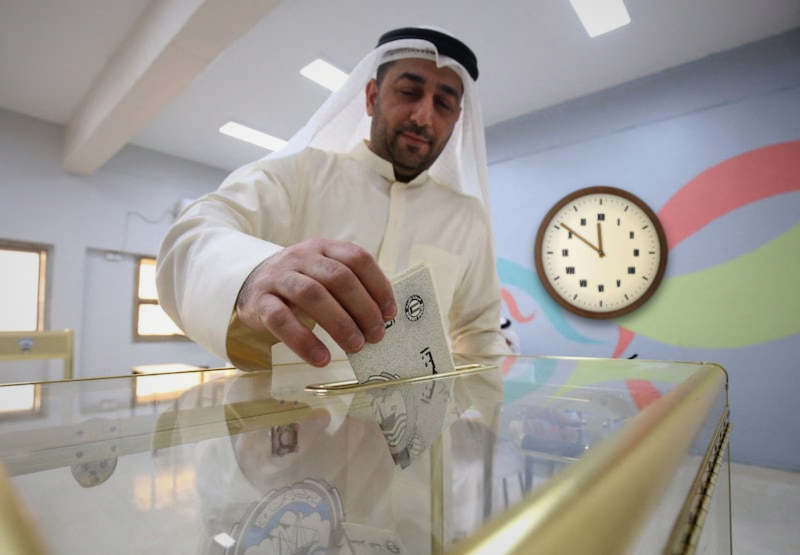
11 h 51 min
